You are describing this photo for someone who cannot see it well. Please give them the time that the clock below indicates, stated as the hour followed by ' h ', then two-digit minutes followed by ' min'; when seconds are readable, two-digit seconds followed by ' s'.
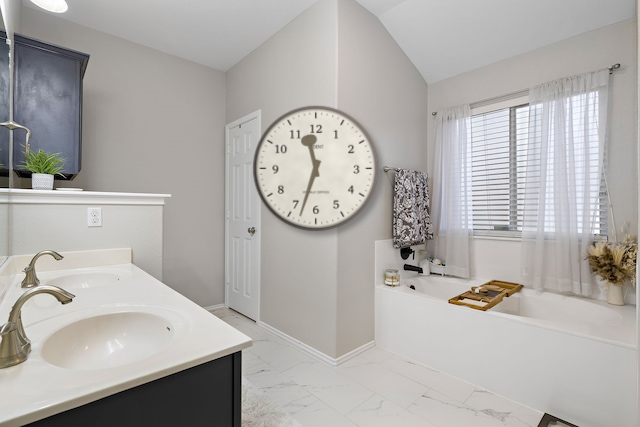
11 h 33 min
